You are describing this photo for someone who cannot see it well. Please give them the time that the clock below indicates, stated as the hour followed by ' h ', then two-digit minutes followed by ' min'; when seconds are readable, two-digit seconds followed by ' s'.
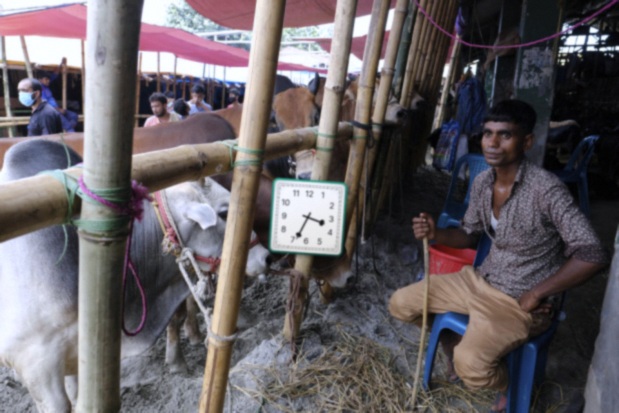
3 h 34 min
